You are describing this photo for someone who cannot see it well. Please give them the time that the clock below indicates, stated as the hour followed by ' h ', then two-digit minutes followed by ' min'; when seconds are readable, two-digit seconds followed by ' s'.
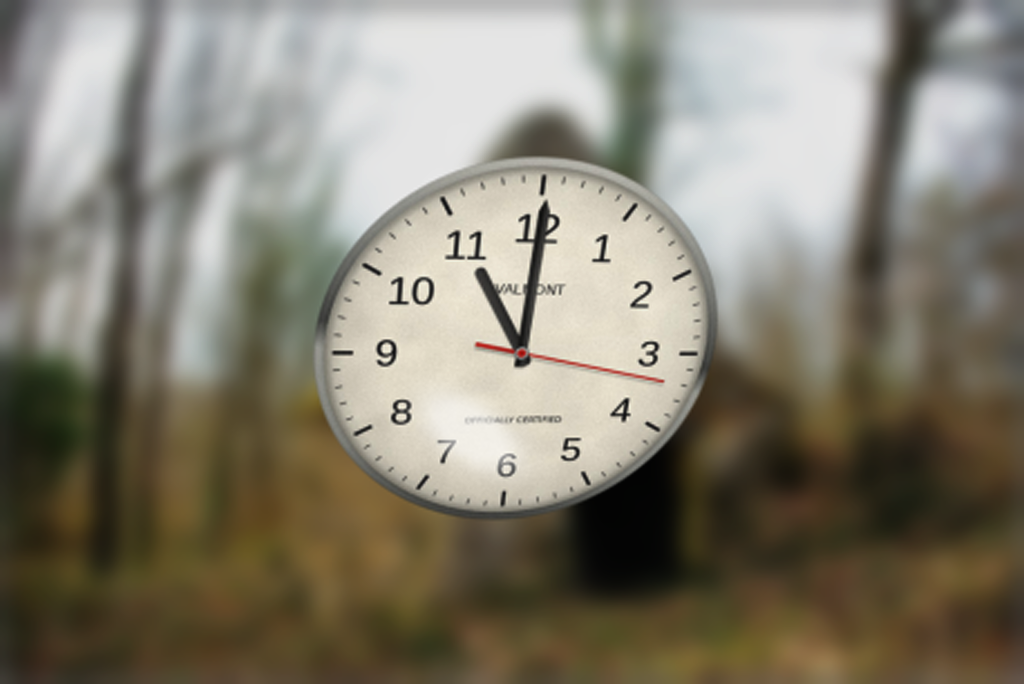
11 h 00 min 17 s
